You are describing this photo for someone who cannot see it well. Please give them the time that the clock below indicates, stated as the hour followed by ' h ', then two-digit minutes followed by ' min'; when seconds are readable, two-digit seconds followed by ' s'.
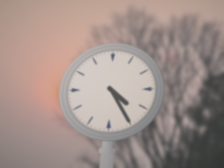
4 h 25 min
